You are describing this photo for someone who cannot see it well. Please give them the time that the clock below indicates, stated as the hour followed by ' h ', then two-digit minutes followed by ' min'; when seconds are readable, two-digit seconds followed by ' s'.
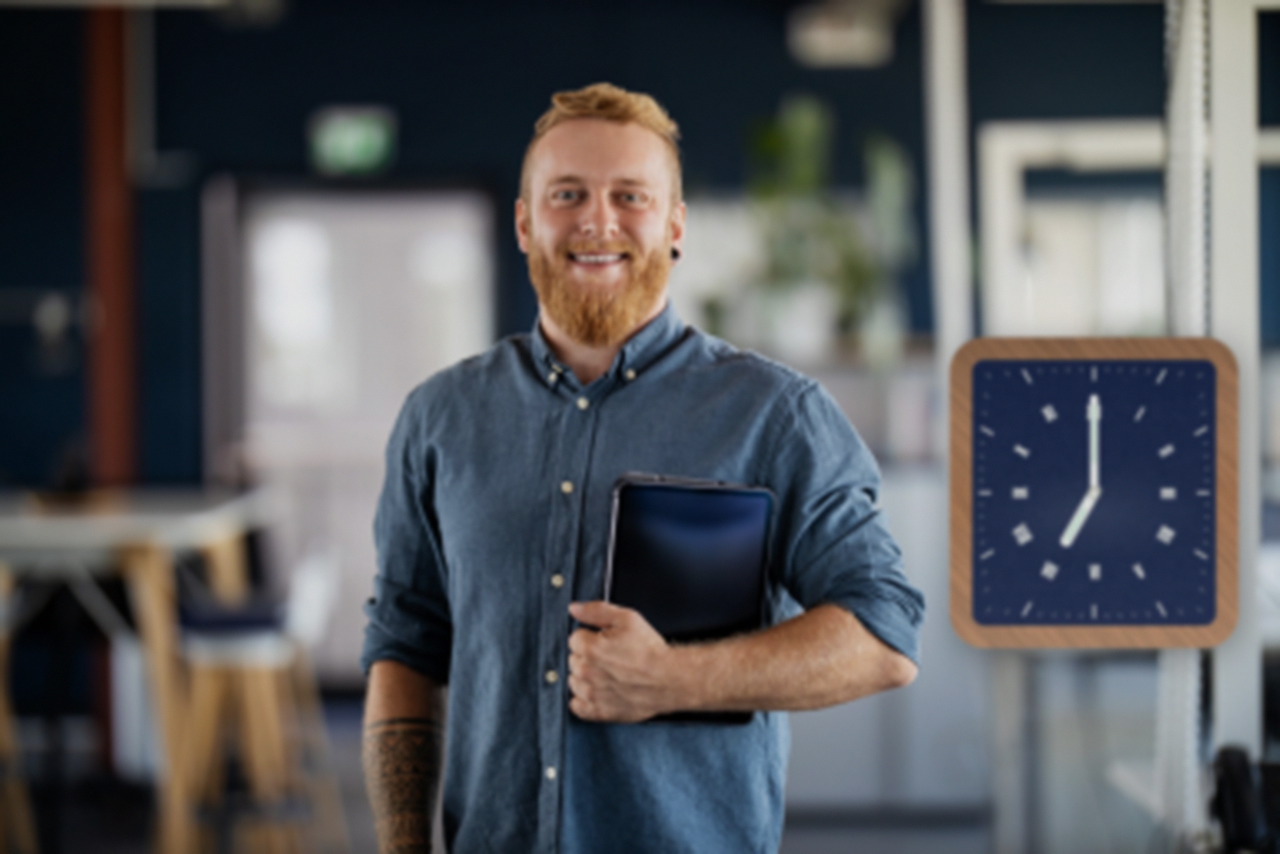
7 h 00 min
